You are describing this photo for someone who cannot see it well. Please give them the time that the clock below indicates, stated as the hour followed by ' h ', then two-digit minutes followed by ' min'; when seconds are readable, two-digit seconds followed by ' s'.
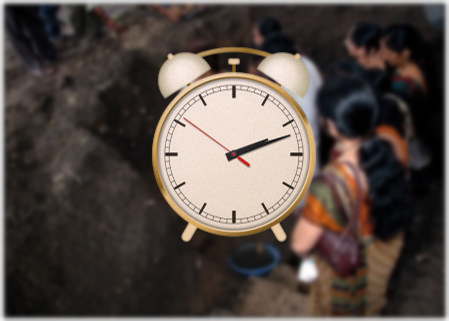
2 h 11 min 51 s
